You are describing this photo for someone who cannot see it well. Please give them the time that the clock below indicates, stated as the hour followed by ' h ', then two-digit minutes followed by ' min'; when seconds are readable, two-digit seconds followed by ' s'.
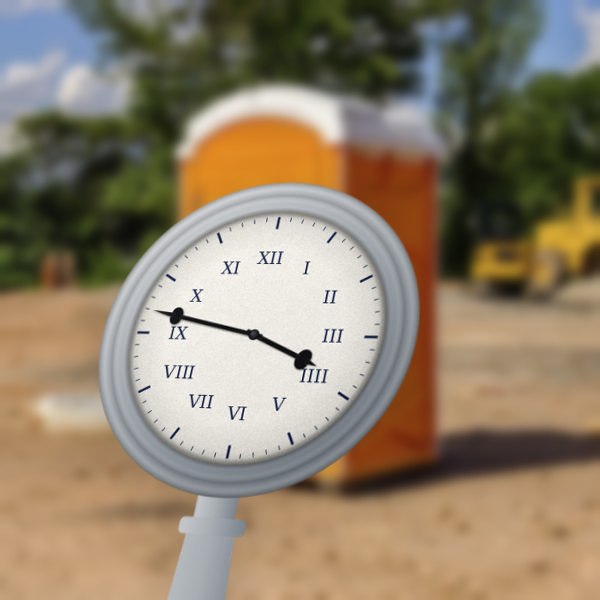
3 h 47 min
